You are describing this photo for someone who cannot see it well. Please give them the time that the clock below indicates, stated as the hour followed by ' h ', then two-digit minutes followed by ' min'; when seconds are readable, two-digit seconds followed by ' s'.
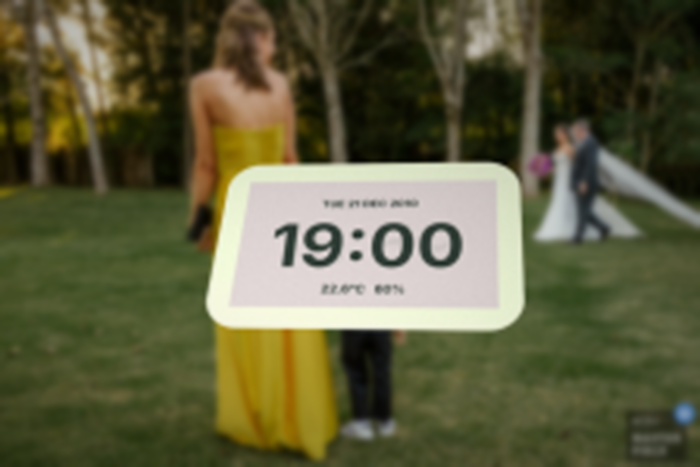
19 h 00 min
